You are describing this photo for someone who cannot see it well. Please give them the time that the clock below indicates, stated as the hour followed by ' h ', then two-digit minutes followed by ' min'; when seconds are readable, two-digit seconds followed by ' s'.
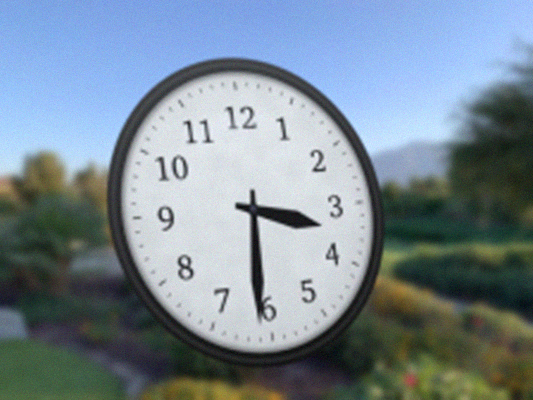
3 h 31 min
